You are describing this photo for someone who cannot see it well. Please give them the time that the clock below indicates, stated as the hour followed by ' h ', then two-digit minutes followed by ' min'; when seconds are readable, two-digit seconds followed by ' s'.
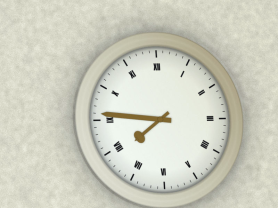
7 h 46 min
